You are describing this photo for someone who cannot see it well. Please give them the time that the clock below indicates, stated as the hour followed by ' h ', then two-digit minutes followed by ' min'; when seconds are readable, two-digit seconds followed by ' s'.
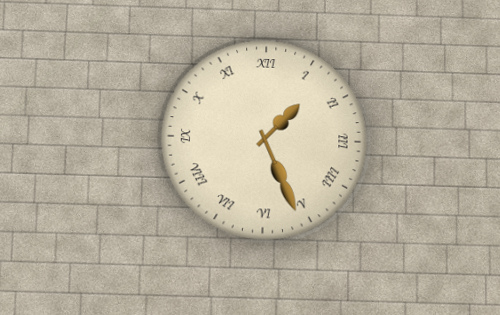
1 h 26 min
